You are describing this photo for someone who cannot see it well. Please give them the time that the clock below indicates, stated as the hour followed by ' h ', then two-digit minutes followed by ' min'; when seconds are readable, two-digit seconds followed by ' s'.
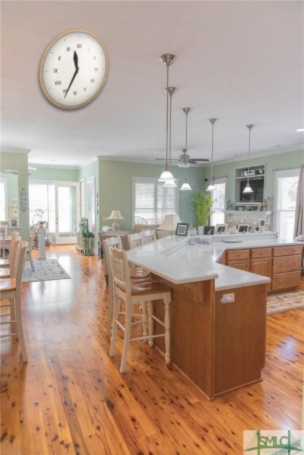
11 h 34 min
